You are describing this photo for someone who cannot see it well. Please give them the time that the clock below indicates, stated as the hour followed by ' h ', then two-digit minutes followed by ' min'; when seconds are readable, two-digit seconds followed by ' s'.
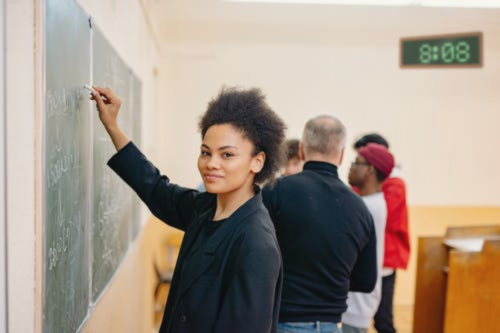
8 h 08 min
